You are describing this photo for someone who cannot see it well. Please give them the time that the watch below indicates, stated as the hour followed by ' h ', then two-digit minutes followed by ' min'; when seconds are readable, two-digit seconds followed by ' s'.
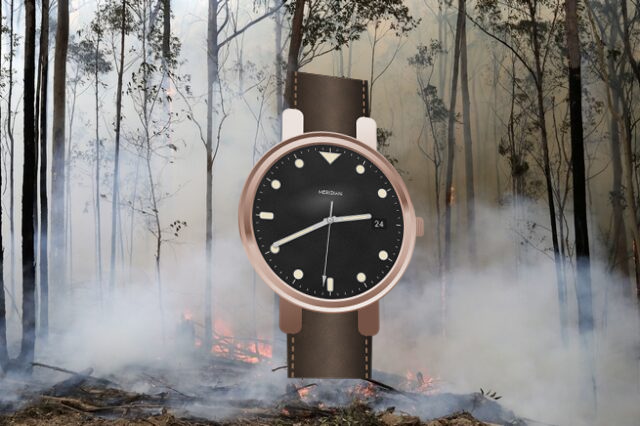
2 h 40 min 31 s
